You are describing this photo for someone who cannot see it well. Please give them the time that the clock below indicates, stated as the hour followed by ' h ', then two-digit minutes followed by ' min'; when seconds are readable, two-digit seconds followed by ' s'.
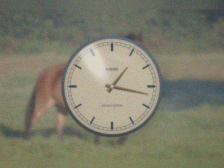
1 h 17 min
